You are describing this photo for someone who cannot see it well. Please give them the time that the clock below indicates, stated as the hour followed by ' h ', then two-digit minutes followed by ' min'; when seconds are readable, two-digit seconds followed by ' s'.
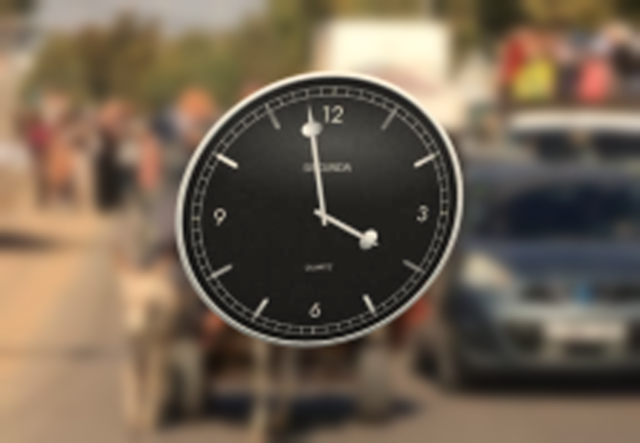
3 h 58 min
